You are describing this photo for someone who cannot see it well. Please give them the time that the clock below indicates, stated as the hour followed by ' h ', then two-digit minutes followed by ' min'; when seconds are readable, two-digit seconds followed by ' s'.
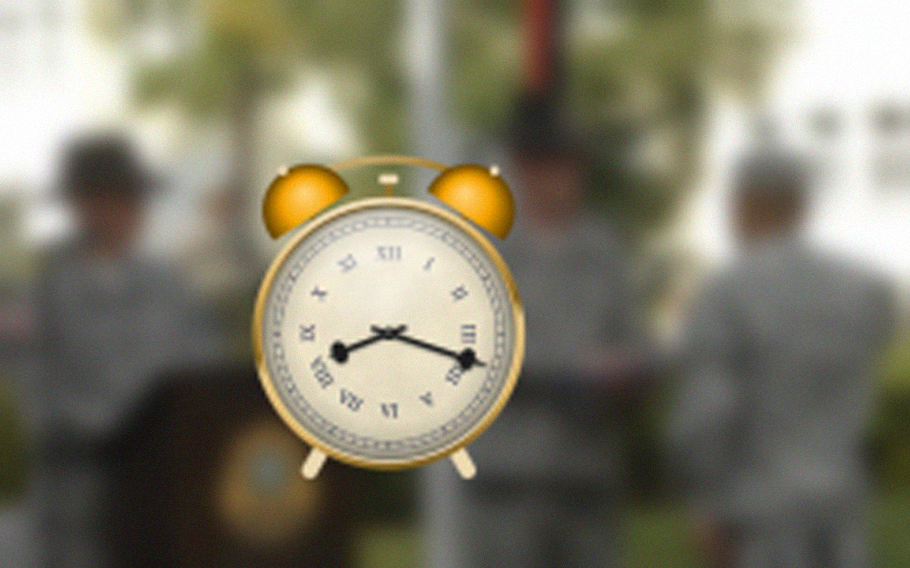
8 h 18 min
